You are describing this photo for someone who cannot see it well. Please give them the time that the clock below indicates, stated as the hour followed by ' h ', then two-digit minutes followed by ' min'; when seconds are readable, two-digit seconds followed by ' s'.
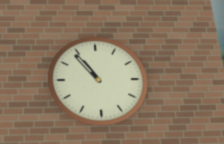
10 h 54 min
